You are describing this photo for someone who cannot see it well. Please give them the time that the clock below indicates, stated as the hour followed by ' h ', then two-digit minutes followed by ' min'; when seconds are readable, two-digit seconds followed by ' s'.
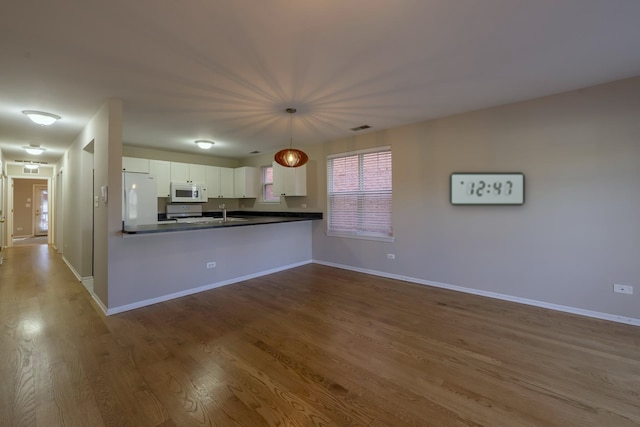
12 h 47 min
